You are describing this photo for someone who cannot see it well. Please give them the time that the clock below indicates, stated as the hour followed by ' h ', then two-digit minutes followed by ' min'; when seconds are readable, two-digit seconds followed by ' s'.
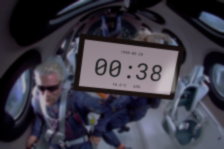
0 h 38 min
